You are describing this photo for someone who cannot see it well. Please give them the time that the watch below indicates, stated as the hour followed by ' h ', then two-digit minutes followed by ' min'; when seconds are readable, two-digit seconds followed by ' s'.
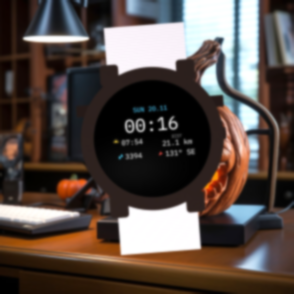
0 h 16 min
